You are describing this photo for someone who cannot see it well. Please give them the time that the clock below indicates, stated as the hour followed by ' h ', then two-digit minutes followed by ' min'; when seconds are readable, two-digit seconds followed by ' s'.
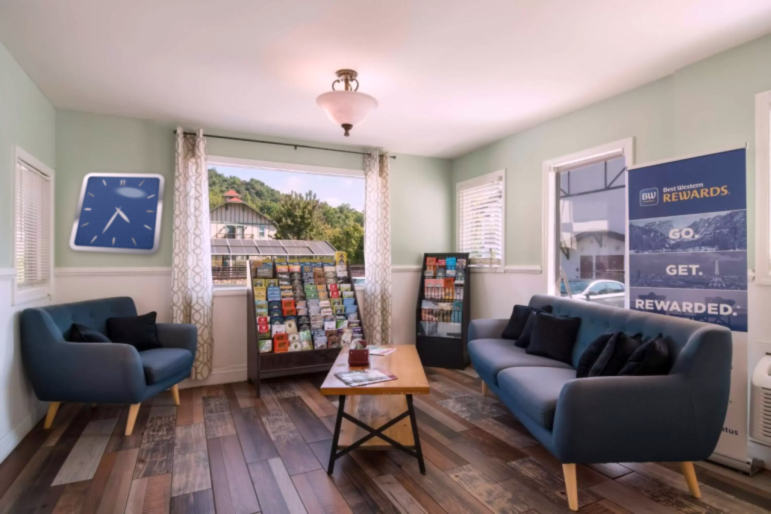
4 h 34 min
